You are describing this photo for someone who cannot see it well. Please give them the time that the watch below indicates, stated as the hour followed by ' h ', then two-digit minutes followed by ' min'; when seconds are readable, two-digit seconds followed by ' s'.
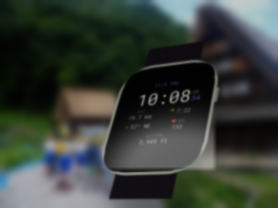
10 h 08 min
